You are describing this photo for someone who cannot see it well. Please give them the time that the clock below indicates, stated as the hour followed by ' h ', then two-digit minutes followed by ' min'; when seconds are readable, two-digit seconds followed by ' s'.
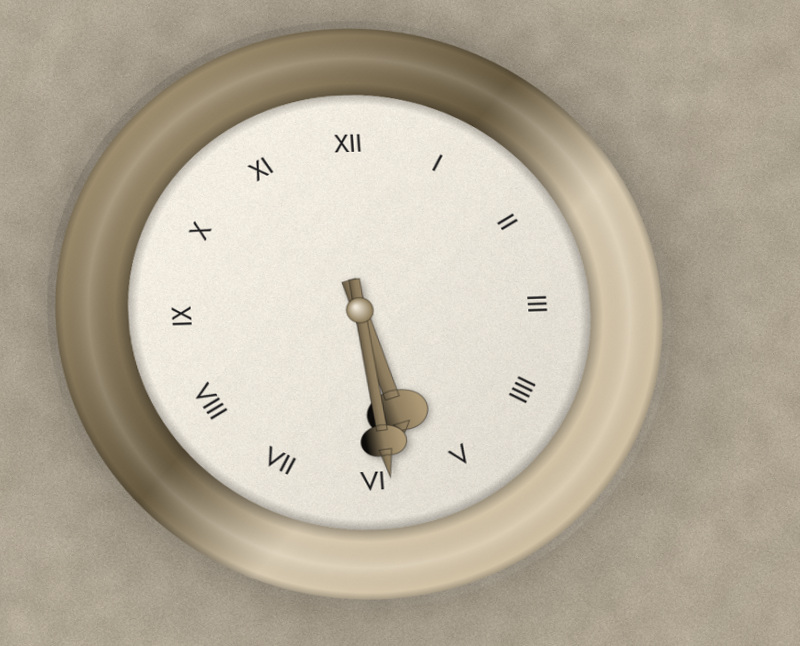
5 h 29 min
